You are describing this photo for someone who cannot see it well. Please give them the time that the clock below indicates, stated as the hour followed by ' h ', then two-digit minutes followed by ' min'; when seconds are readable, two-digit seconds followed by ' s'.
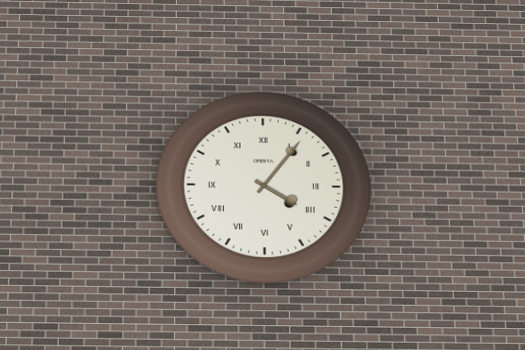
4 h 06 min
